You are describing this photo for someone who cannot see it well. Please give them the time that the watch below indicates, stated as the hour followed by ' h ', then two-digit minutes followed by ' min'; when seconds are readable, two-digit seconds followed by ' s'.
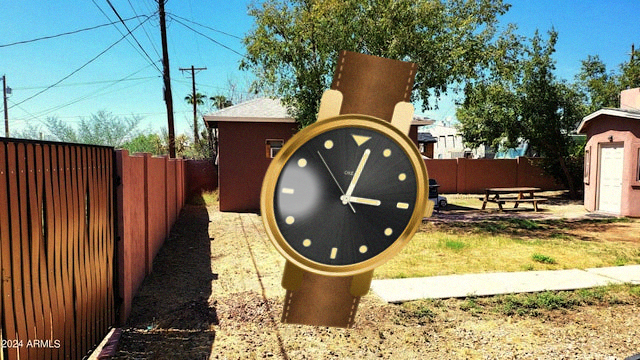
3 h 01 min 53 s
